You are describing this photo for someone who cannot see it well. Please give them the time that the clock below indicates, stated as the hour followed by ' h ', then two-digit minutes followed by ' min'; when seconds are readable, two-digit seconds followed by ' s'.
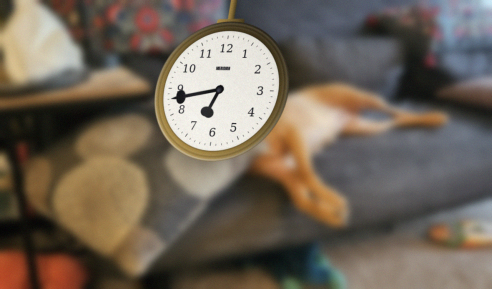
6 h 43 min
